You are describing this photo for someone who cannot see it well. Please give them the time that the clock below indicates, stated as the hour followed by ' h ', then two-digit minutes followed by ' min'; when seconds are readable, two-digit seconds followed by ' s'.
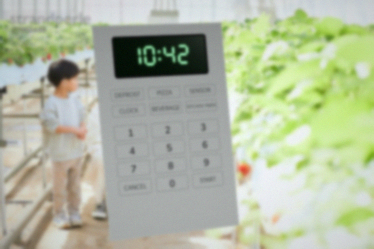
10 h 42 min
